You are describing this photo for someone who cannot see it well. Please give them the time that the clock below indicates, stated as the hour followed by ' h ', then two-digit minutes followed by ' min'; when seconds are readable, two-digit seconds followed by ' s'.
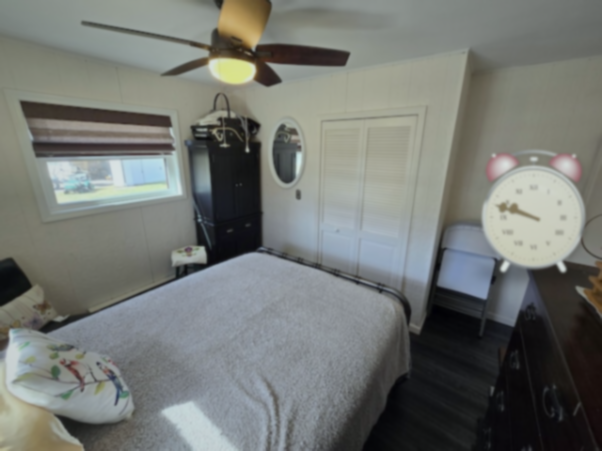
9 h 48 min
